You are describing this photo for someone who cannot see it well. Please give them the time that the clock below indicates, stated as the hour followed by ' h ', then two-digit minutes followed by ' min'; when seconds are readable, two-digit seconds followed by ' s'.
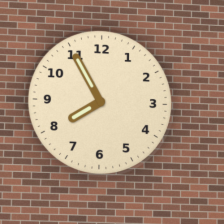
7 h 55 min
